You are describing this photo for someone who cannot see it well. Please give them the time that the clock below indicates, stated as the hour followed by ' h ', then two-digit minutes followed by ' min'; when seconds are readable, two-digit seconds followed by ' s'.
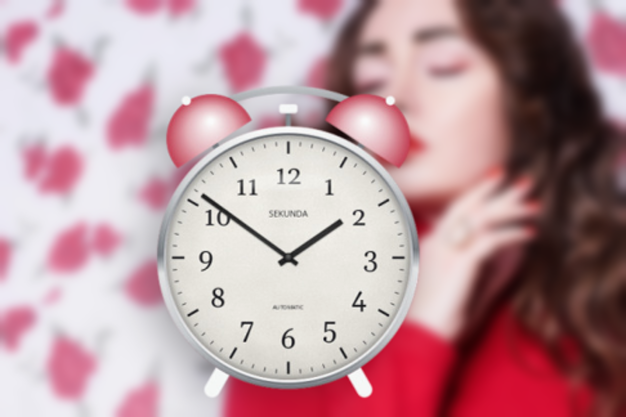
1 h 51 min
